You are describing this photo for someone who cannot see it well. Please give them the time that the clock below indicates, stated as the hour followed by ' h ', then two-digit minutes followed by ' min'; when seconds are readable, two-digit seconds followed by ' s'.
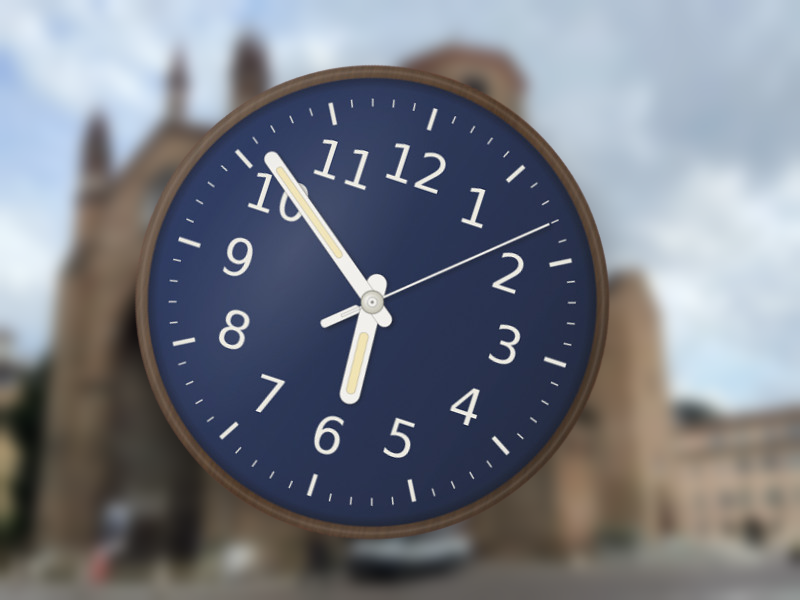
5 h 51 min 08 s
